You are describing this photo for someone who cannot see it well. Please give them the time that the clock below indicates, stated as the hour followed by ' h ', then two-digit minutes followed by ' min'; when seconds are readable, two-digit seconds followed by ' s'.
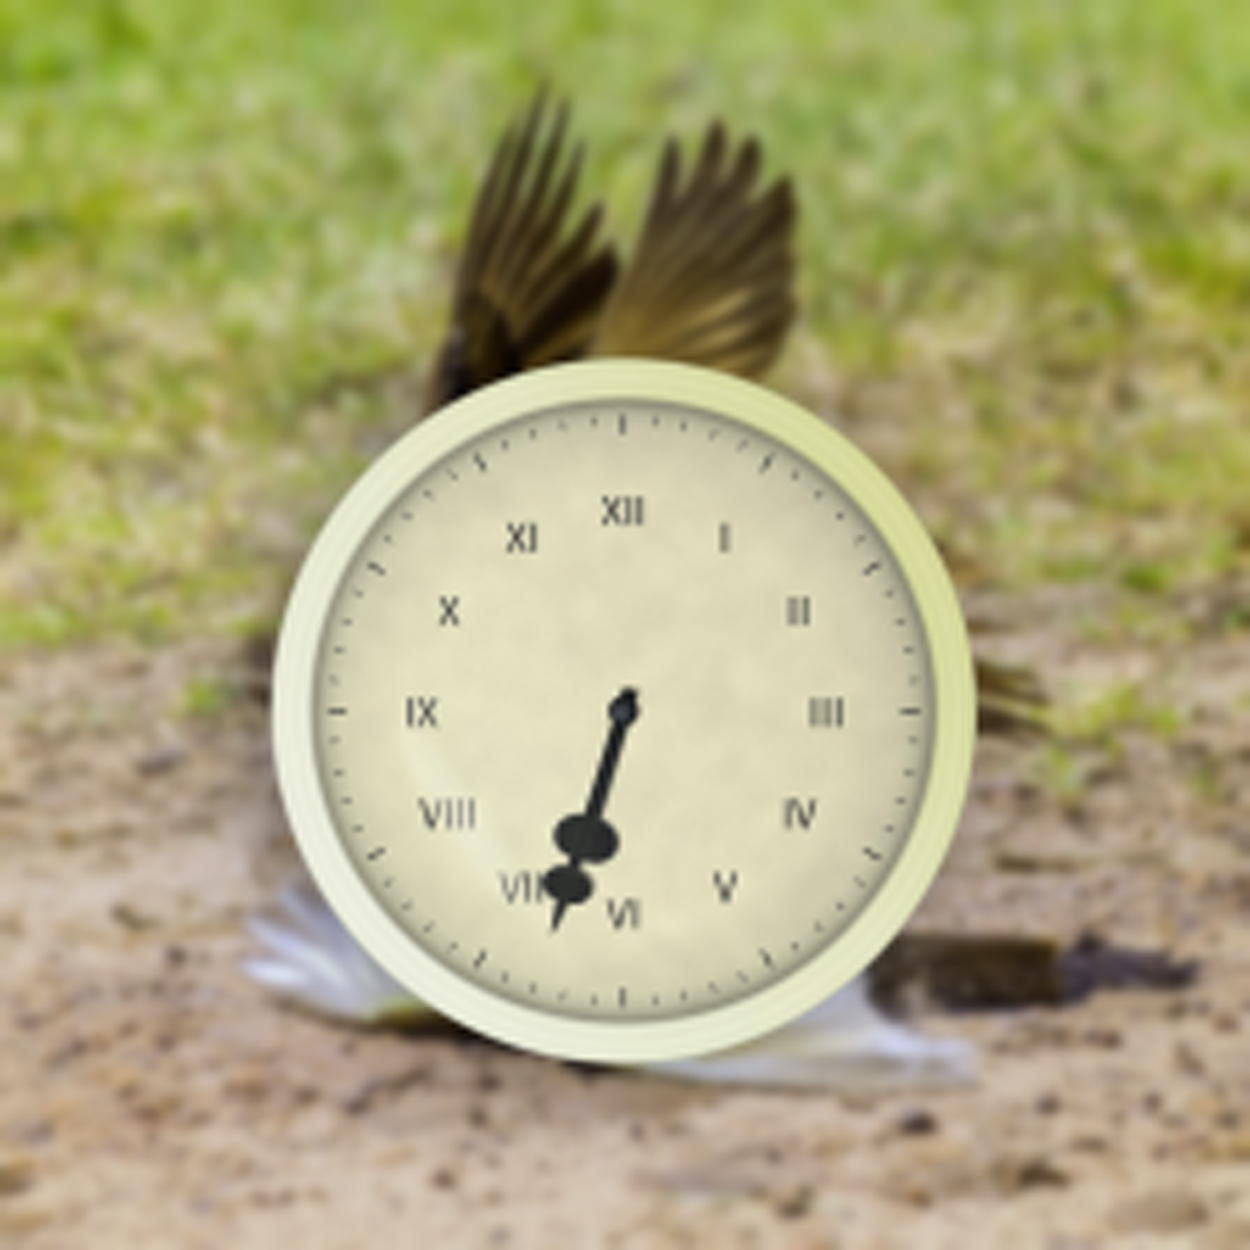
6 h 33 min
